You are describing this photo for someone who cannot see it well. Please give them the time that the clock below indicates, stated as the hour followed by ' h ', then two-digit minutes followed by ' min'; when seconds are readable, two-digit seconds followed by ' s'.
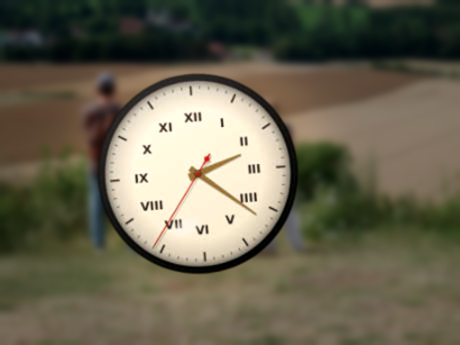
2 h 21 min 36 s
